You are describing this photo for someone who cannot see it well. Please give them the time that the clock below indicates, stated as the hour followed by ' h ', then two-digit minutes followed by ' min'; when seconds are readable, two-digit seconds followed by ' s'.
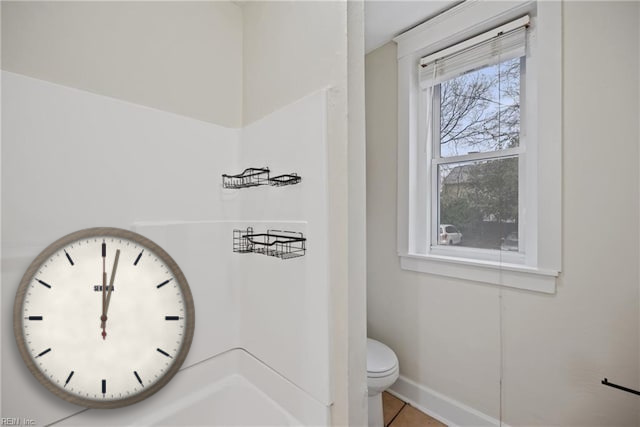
12 h 02 min 00 s
